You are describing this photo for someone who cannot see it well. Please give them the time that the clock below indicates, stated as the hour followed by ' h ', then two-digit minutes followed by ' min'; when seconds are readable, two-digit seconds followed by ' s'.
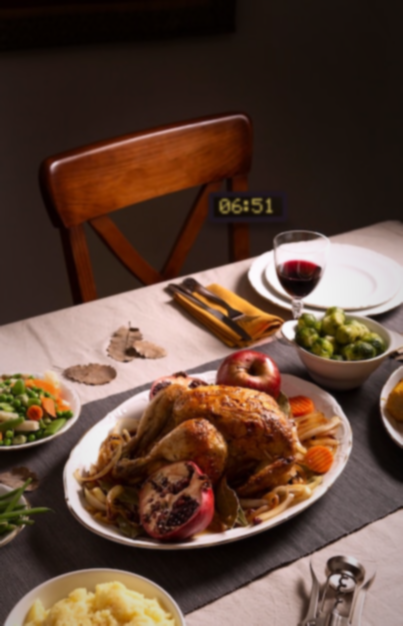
6 h 51 min
